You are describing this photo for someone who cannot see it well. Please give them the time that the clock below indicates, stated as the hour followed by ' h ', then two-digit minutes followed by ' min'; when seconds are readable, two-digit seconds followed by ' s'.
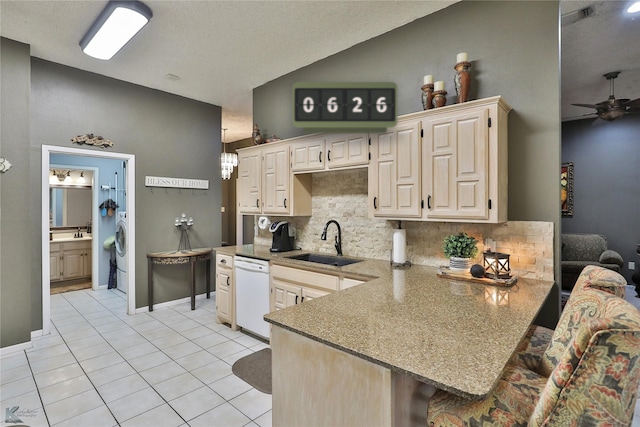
6 h 26 min
